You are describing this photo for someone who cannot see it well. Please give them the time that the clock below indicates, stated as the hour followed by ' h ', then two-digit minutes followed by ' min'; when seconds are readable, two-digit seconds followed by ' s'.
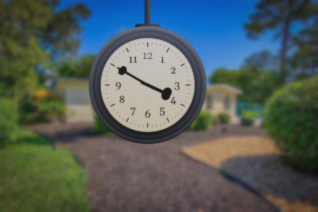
3 h 50 min
